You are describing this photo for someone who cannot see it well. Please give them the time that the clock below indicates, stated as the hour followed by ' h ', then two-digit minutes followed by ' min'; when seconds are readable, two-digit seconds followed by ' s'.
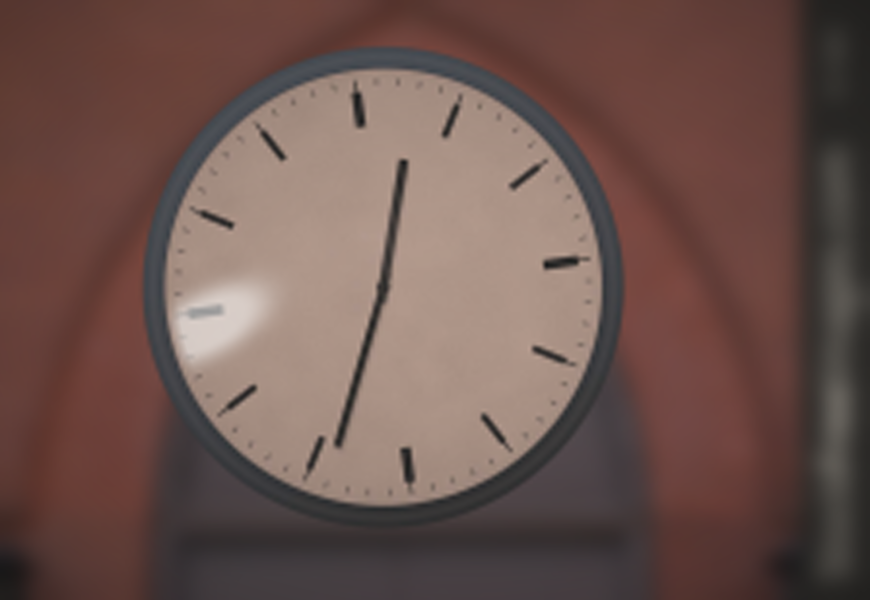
12 h 34 min
